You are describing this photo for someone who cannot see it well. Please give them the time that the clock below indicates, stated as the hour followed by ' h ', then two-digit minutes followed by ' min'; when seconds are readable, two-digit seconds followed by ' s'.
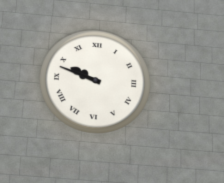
9 h 48 min
